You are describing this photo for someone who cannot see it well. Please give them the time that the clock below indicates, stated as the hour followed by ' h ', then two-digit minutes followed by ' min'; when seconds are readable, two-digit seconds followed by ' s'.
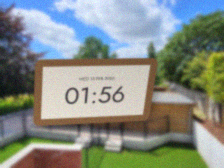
1 h 56 min
